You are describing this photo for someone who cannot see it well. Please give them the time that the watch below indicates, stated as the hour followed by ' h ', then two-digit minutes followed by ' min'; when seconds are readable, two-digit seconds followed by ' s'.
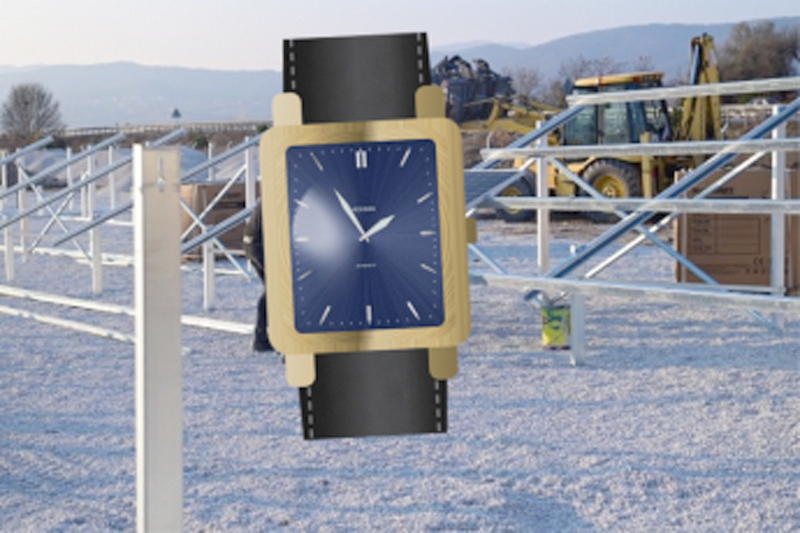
1 h 55 min
